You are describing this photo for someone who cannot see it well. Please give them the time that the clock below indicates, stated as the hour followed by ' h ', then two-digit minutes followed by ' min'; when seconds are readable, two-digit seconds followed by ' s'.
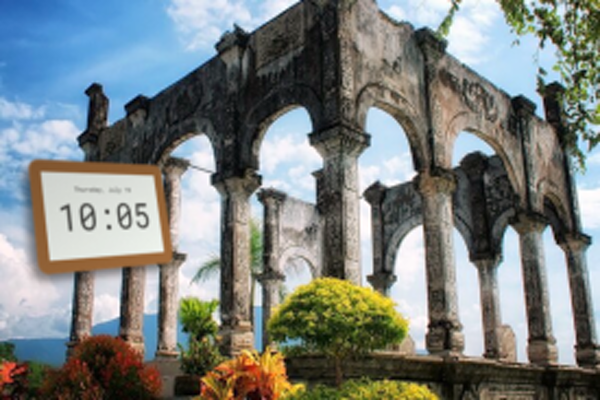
10 h 05 min
